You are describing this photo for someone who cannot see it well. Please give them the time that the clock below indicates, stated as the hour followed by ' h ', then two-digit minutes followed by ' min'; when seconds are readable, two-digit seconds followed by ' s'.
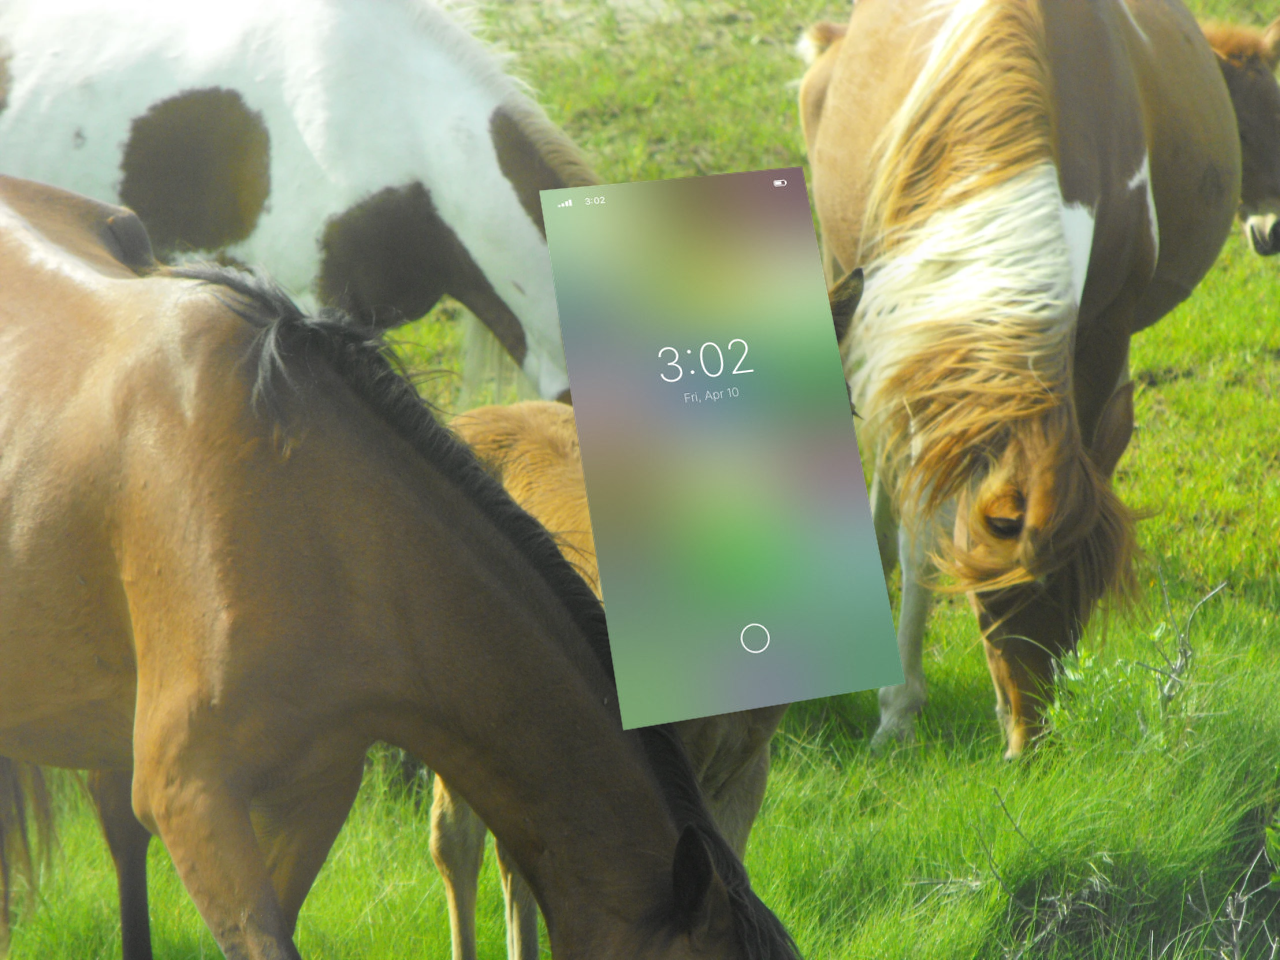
3 h 02 min
